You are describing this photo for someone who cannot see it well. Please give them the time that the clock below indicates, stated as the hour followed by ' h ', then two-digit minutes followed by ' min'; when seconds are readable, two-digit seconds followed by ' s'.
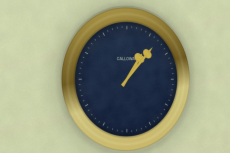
1 h 07 min
